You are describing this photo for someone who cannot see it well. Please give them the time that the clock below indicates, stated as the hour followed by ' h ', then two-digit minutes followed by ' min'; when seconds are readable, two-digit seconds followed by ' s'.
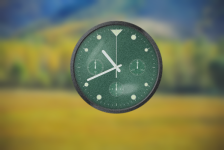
10 h 41 min
